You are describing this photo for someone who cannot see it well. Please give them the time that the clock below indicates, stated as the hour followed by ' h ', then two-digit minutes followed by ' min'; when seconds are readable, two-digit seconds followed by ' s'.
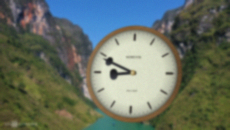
8 h 49 min
